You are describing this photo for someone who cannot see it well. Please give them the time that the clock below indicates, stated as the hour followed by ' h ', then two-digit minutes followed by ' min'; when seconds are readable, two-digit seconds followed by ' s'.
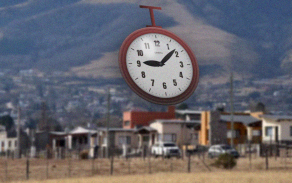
9 h 08 min
